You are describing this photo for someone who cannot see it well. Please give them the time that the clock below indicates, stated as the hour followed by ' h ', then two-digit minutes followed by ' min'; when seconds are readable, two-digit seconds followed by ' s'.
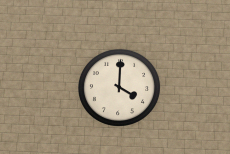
4 h 00 min
